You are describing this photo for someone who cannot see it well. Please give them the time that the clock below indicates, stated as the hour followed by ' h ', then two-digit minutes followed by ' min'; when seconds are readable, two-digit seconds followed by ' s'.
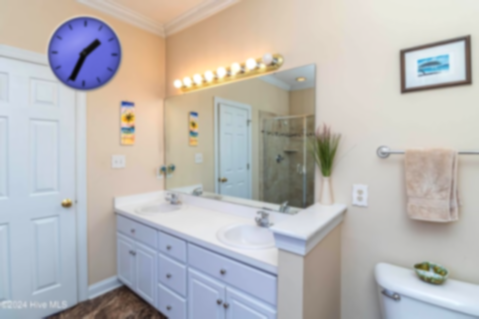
1 h 34 min
